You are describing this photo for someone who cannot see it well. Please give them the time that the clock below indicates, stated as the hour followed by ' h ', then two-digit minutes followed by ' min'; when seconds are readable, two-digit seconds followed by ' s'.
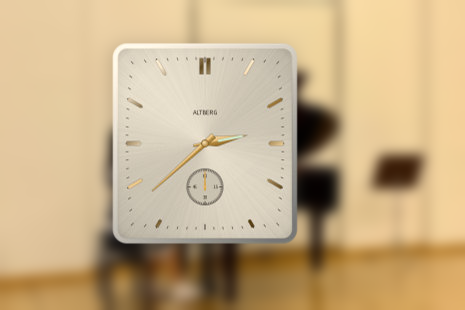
2 h 38 min
